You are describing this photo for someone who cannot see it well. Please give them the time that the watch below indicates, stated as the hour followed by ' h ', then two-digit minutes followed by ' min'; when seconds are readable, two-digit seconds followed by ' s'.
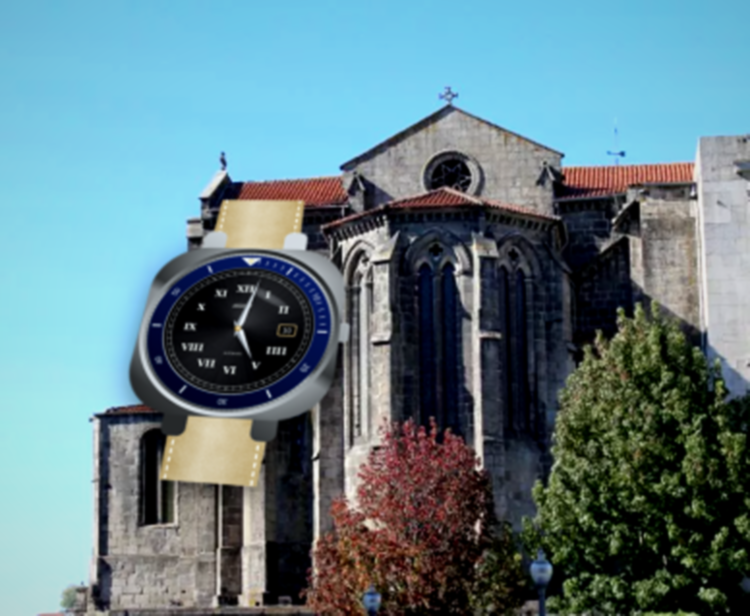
5 h 02 min
